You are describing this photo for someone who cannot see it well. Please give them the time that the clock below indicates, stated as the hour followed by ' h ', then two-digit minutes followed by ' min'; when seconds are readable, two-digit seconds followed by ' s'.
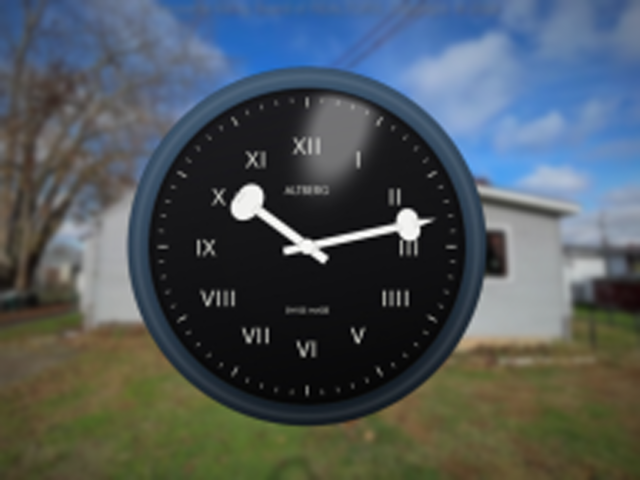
10 h 13 min
